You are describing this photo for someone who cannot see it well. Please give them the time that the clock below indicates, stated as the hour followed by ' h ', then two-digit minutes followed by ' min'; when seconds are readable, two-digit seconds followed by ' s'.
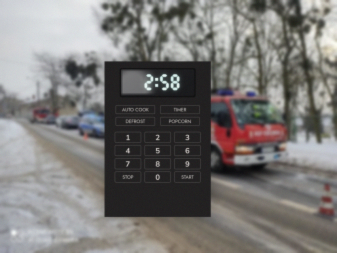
2 h 58 min
